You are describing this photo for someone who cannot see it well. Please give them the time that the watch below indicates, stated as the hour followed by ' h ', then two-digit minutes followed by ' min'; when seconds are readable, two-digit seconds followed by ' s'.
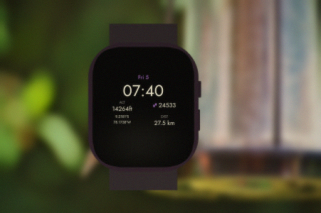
7 h 40 min
